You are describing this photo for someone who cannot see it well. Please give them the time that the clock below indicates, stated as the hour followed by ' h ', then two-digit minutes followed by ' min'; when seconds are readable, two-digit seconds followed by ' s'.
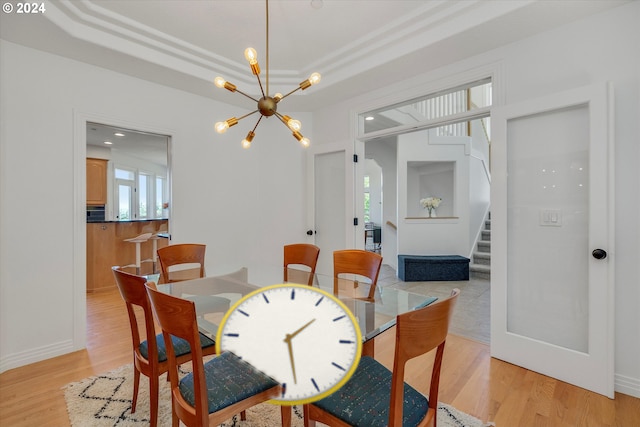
1 h 28 min
